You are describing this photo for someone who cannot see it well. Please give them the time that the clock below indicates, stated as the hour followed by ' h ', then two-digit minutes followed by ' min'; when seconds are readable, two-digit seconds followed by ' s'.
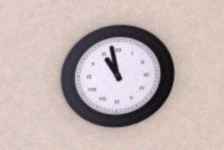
10 h 58 min
